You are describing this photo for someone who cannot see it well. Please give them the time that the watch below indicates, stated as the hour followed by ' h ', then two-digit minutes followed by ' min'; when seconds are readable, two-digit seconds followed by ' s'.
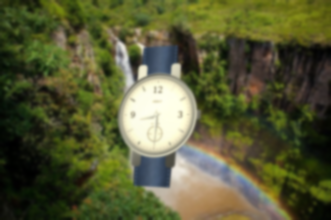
8 h 30 min
